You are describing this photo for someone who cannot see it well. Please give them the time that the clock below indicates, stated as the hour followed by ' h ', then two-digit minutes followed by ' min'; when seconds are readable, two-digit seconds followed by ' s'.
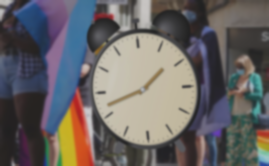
1 h 42 min
